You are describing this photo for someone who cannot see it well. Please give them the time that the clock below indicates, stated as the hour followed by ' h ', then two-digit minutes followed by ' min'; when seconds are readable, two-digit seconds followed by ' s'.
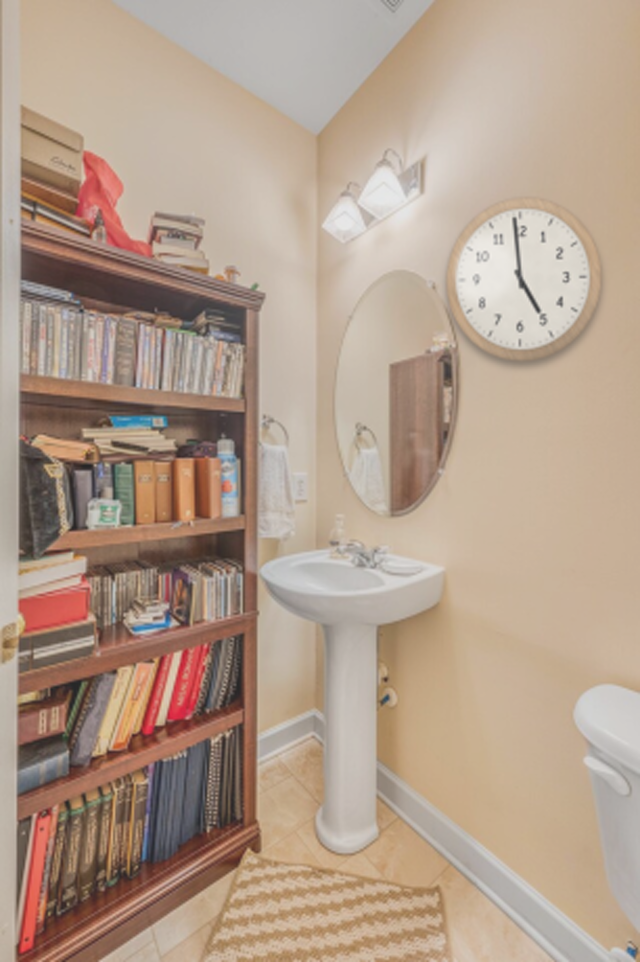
4 h 59 min
